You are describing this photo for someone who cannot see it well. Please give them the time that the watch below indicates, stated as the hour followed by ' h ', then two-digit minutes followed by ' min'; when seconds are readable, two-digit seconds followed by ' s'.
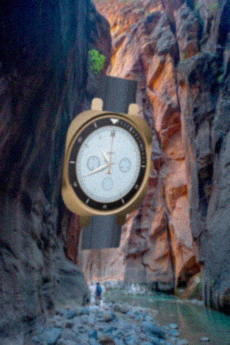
10 h 41 min
